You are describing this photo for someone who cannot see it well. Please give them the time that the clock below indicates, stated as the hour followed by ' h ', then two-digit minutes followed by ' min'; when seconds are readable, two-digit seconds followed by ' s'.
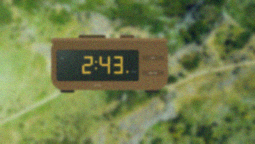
2 h 43 min
